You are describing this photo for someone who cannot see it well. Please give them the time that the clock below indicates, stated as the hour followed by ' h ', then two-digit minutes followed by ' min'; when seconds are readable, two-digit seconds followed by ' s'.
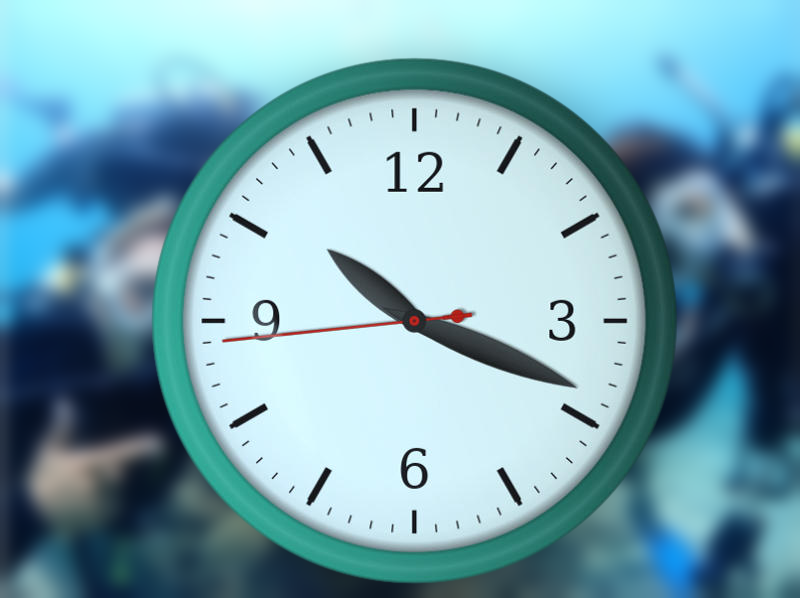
10 h 18 min 44 s
